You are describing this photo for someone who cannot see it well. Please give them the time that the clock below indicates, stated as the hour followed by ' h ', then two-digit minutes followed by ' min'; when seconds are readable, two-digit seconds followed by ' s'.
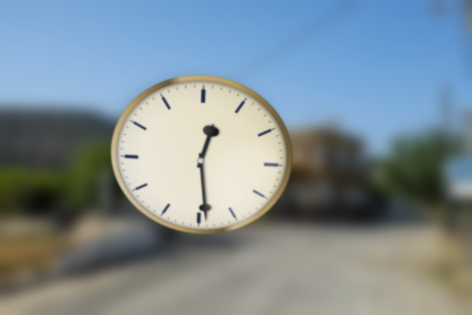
12 h 29 min
